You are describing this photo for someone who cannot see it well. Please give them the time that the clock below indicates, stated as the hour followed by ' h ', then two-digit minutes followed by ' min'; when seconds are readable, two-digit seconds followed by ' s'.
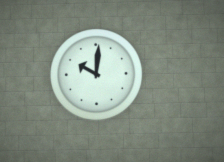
10 h 01 min
